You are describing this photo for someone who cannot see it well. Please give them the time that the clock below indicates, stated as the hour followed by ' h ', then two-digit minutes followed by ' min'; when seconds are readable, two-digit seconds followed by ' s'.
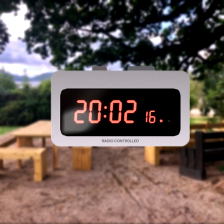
20 h 02 min 16 s
